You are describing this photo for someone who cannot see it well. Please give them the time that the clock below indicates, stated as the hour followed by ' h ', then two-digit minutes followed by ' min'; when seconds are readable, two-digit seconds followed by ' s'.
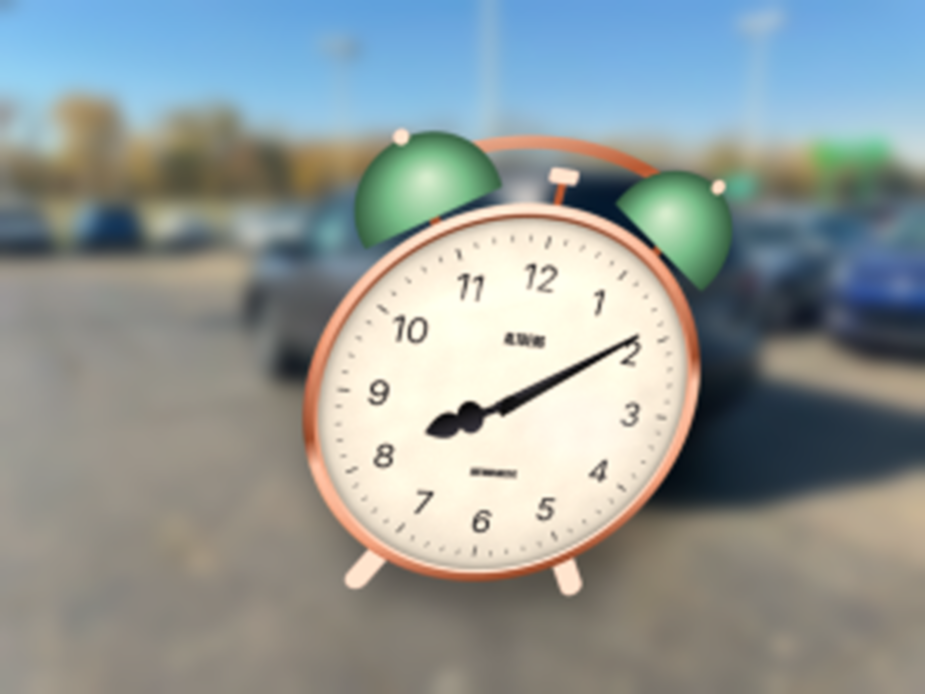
8 h 09 min
